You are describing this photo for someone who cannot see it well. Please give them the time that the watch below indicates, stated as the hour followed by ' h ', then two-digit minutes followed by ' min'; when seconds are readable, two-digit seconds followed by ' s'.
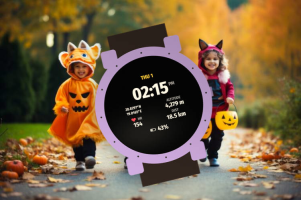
2 h 15 min
